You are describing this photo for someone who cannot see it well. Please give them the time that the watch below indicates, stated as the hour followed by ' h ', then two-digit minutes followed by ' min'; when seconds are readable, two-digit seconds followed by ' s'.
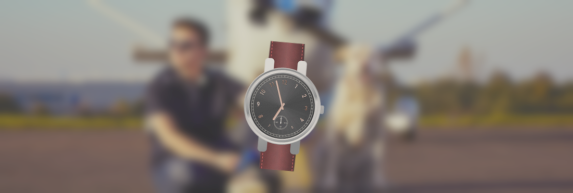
6 h 57 min
